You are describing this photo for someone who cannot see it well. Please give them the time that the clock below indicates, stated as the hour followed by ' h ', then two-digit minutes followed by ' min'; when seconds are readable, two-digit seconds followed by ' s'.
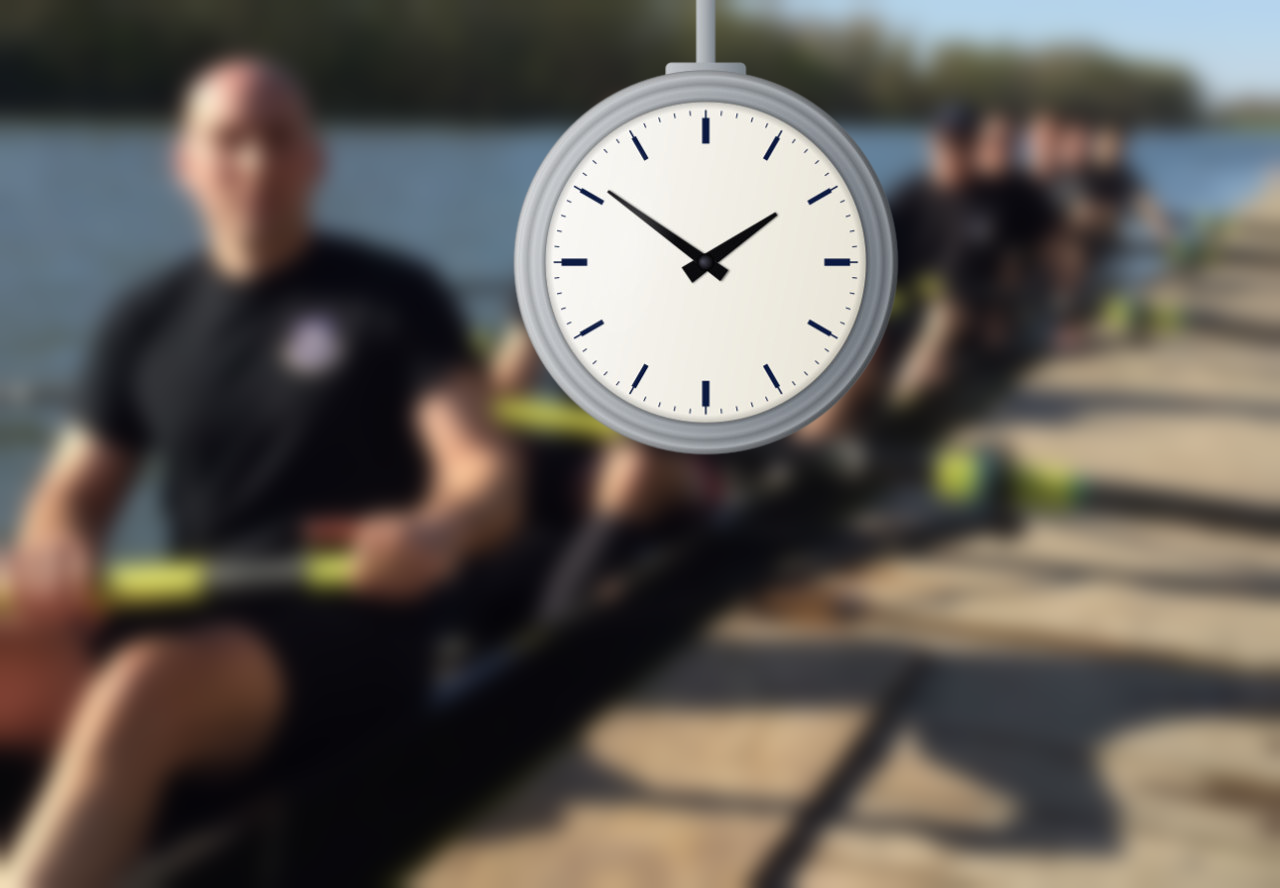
1 h 51 min
